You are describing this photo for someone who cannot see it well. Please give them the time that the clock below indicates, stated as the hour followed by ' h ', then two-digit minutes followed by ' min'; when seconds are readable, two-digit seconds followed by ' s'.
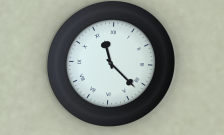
11 h 22 min
